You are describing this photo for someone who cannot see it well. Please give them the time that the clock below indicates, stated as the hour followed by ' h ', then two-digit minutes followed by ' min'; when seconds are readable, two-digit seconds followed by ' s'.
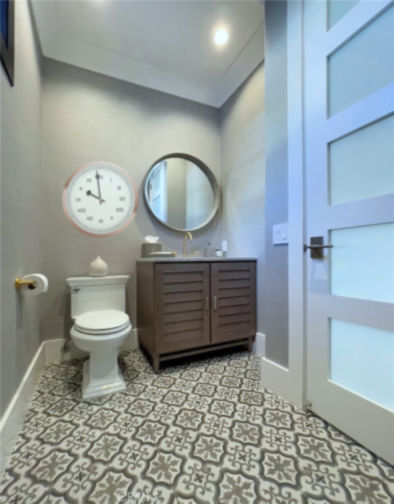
9 h 59 min
